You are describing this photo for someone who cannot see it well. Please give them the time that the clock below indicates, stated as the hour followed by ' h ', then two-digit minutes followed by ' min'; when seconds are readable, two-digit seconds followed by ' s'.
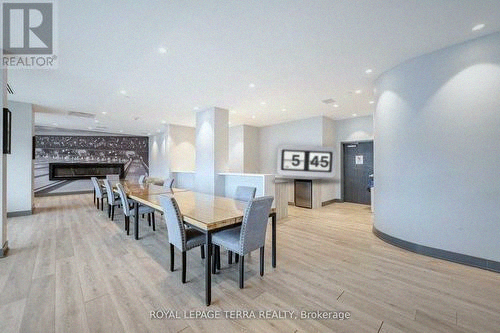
5 h 45 min
